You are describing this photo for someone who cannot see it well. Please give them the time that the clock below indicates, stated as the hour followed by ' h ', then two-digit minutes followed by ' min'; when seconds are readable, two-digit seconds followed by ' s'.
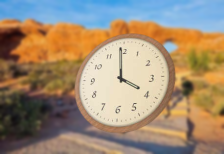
3 h 59 min
